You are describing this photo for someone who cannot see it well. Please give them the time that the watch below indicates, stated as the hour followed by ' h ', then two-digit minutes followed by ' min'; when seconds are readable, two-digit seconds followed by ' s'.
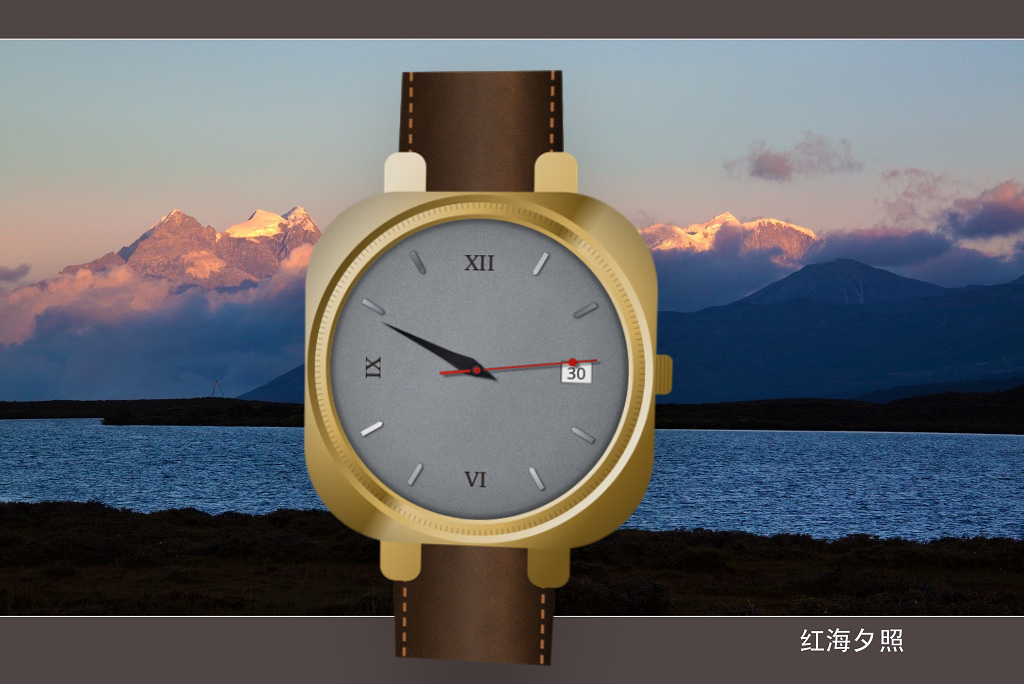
9 h 49 min 14 s
